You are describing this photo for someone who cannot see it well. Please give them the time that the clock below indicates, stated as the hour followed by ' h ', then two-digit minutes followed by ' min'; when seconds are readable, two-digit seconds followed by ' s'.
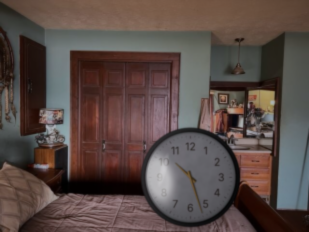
10 h 27 min
